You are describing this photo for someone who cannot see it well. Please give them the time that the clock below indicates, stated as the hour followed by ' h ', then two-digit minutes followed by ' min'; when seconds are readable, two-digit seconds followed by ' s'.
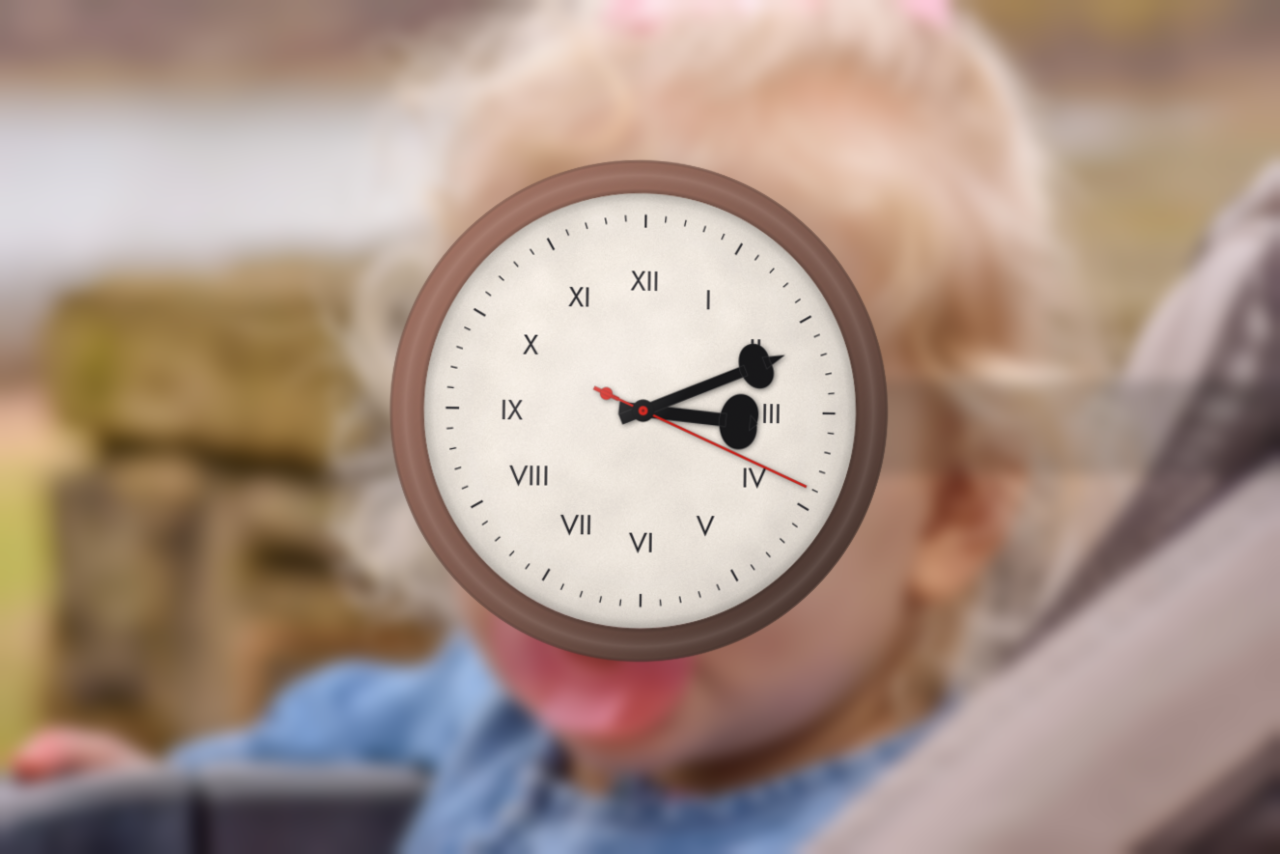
3 h 11 min 19 s
